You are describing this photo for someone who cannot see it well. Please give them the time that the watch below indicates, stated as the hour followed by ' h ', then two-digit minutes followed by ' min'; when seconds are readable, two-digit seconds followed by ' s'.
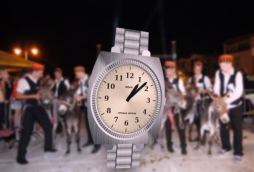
1 h 08 min
